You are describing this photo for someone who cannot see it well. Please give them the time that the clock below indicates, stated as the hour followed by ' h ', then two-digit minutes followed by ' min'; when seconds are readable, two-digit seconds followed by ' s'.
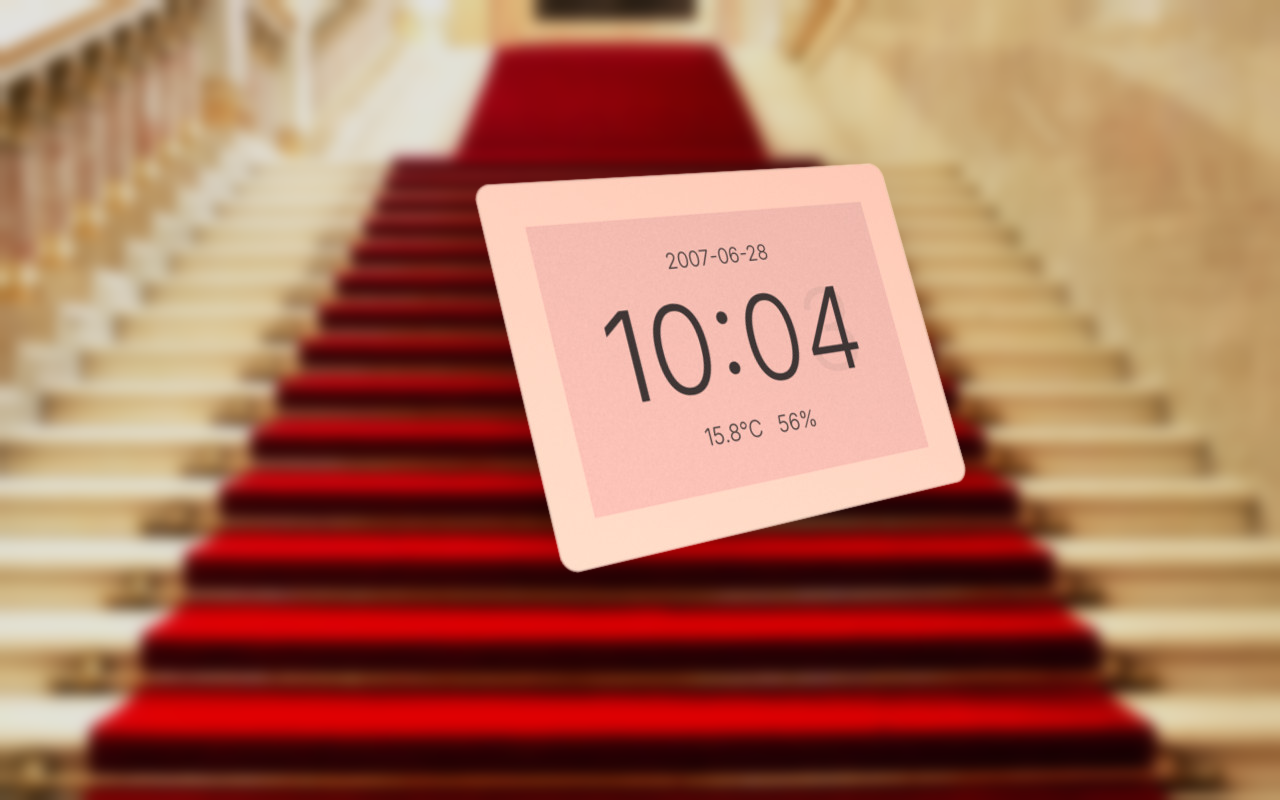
10 h 04 min
